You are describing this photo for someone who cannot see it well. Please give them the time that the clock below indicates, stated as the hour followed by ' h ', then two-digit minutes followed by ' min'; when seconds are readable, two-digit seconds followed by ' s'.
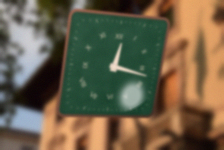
12 h 17 min
